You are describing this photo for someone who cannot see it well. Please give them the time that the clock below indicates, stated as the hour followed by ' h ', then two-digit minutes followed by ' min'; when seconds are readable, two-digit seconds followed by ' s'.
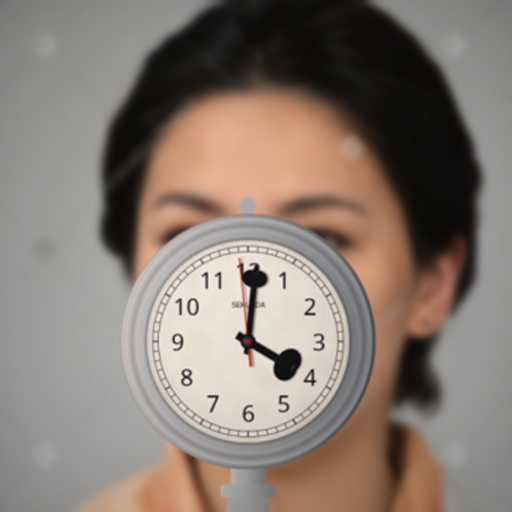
4 h 00 min 59 s
